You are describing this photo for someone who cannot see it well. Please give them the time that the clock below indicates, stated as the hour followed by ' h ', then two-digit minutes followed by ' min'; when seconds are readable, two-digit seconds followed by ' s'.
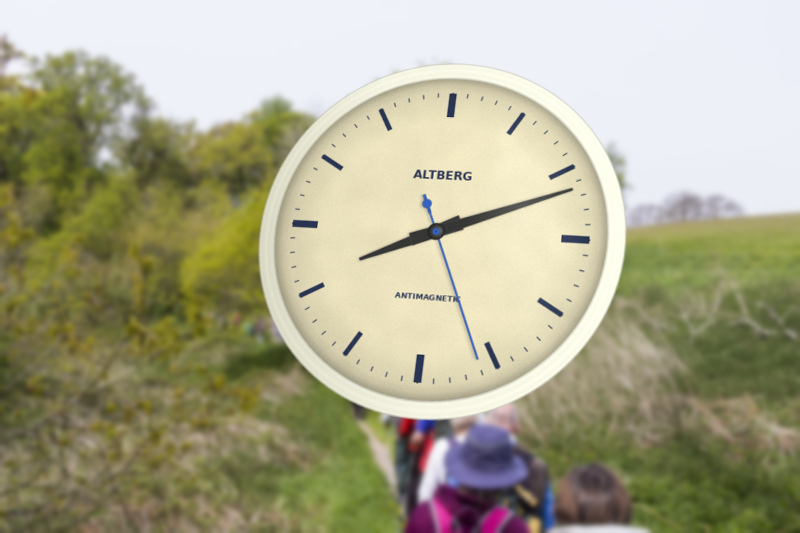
8 h 11 min 26 s
